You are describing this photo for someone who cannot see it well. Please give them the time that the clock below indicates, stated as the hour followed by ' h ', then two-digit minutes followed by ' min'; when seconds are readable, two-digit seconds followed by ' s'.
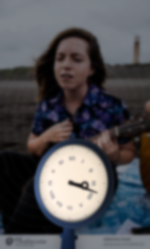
3 h 18 min
